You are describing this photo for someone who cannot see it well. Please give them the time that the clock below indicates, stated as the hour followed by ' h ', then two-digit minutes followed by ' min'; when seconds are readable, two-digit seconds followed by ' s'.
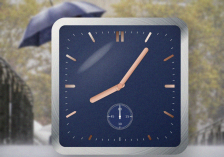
8 h 06 min
